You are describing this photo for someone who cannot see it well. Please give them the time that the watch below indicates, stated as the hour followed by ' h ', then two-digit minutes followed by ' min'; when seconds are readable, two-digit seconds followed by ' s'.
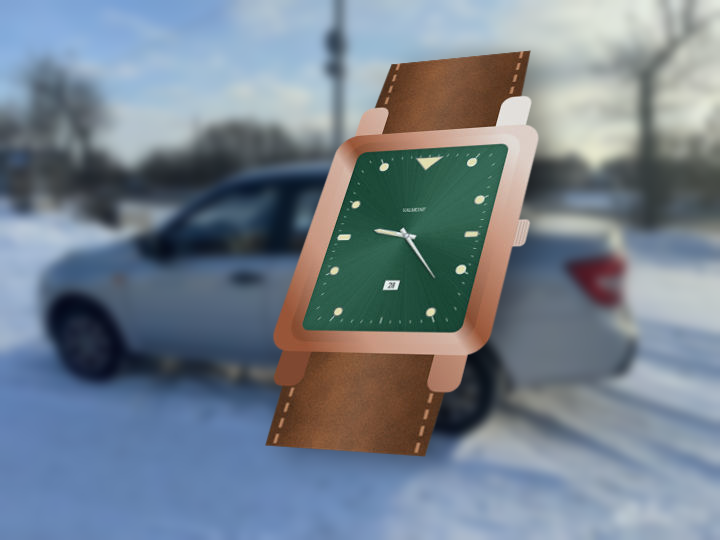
9 h 23 min
